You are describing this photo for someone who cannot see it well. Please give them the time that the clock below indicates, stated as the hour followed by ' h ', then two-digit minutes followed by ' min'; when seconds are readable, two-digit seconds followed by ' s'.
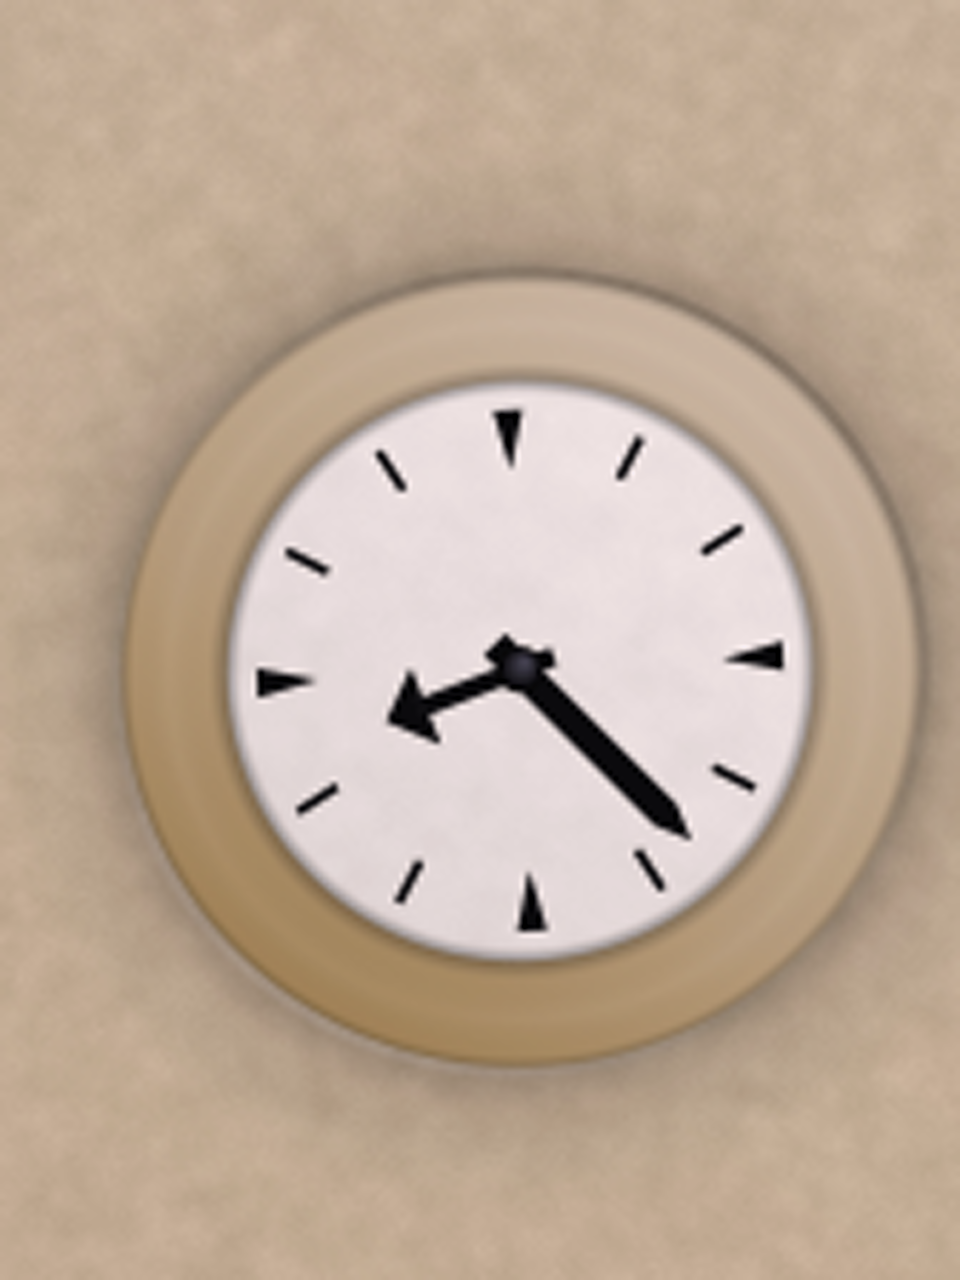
8 h 23 min
